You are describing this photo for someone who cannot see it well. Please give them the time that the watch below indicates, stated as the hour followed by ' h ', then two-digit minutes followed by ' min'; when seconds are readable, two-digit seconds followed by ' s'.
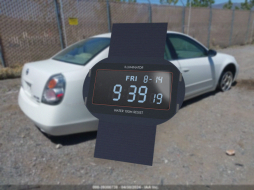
9 h 39 min 19 s
